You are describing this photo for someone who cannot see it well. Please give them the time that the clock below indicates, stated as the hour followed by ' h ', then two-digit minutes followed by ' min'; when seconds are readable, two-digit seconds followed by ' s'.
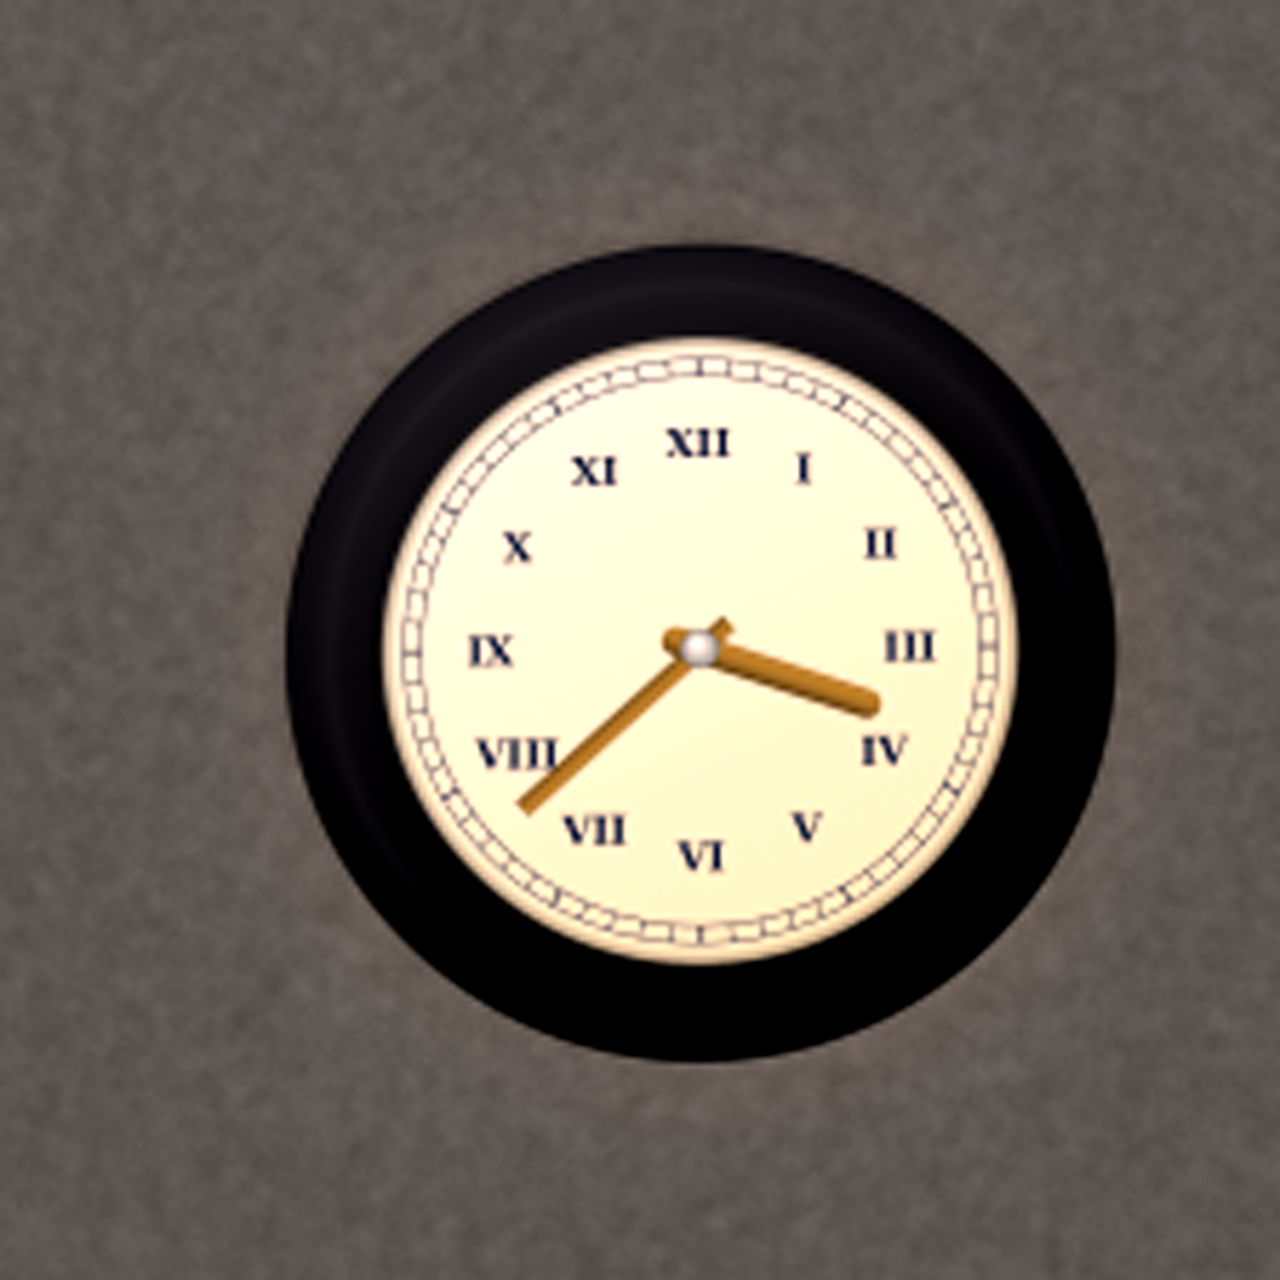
3 h 38 min
